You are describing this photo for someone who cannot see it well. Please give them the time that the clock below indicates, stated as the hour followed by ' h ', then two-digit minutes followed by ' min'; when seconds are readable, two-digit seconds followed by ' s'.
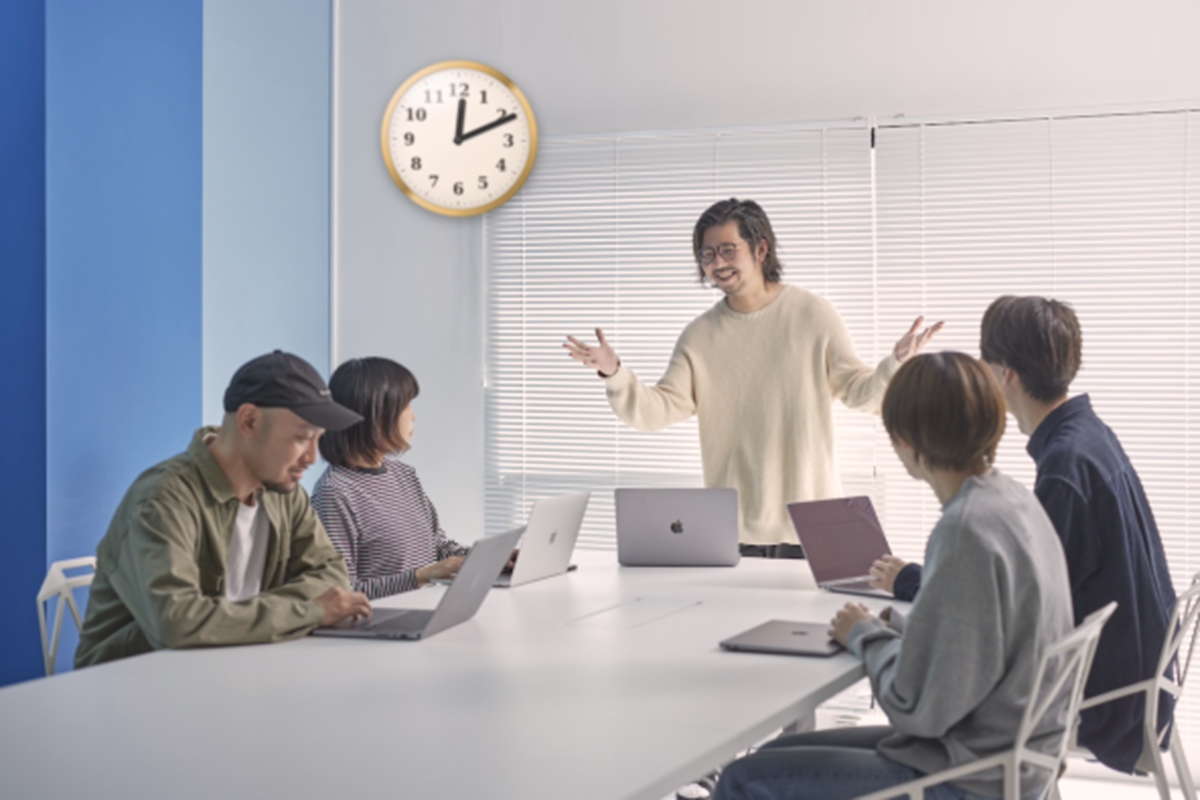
12 h 11 min
